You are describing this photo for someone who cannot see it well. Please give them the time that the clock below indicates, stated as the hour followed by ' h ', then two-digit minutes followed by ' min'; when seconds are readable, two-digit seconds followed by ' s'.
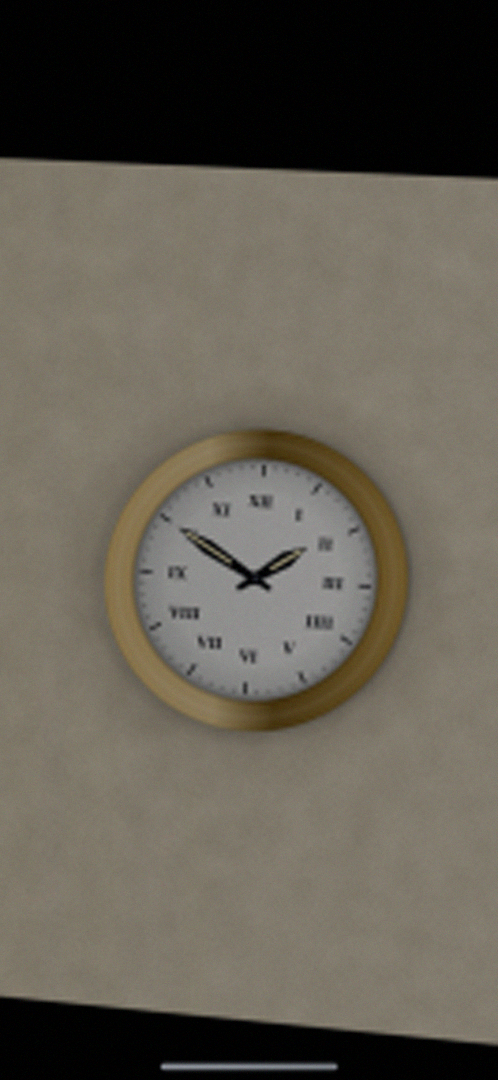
1 h 50 min
